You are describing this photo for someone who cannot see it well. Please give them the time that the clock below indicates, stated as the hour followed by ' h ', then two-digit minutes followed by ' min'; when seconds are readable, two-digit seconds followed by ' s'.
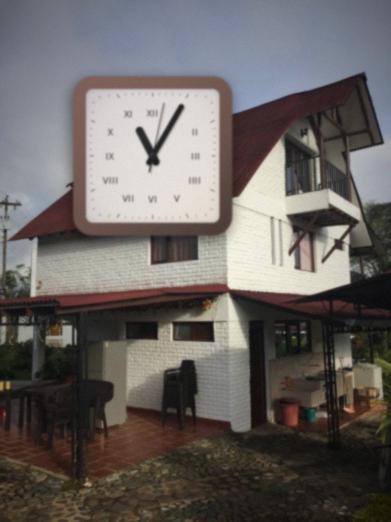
11 h 05 min 02 s
